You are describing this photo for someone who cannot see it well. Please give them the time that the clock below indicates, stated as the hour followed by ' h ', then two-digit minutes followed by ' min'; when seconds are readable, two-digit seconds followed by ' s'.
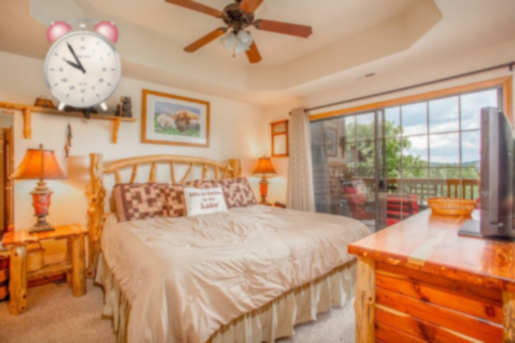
9 h 55 min
